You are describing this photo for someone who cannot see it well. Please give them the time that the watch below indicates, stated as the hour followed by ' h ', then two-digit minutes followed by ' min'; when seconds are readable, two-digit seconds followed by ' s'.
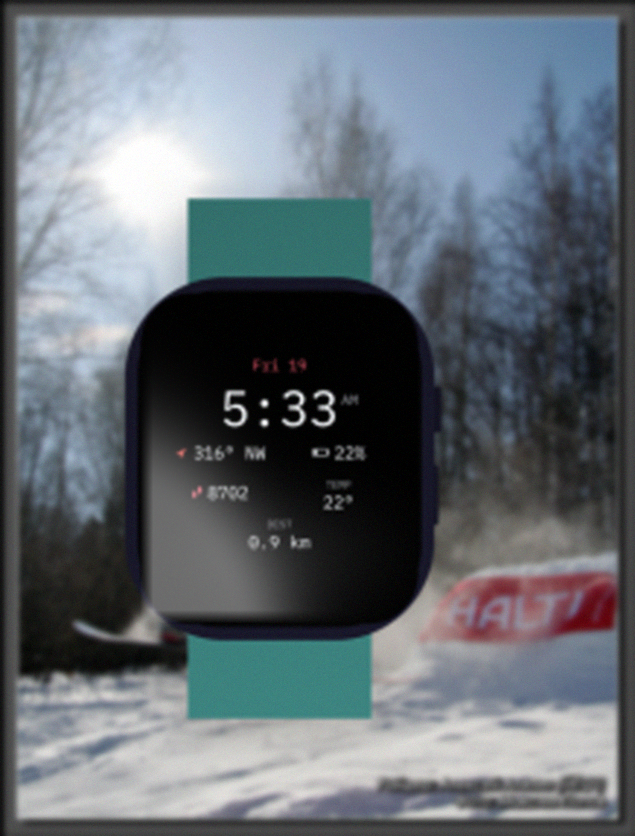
5 h 33 min
